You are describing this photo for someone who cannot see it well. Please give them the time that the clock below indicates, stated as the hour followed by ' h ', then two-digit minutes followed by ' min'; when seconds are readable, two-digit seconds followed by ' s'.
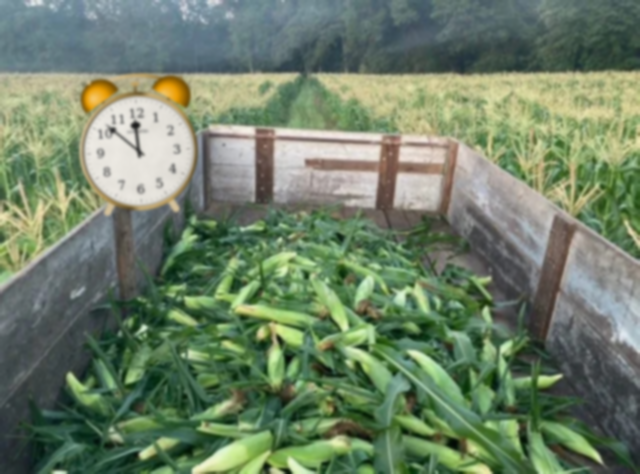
11 h 52 min
